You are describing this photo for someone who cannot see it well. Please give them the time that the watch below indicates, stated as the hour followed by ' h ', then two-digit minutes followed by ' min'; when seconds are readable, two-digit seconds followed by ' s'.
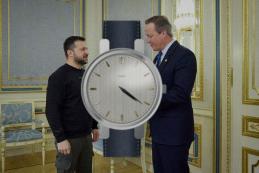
4 h 21 min
